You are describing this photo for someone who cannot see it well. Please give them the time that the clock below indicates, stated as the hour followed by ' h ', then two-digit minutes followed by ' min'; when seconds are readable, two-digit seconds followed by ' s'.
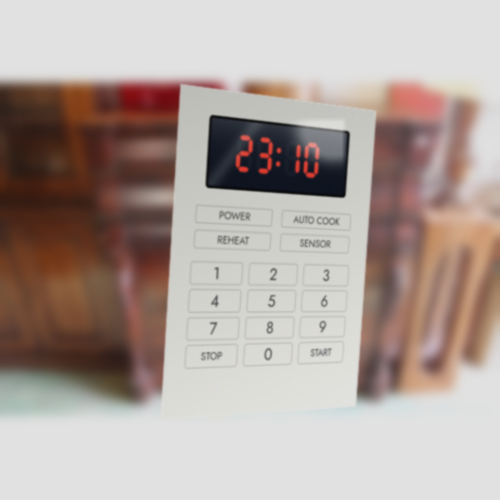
23 h 10 min
